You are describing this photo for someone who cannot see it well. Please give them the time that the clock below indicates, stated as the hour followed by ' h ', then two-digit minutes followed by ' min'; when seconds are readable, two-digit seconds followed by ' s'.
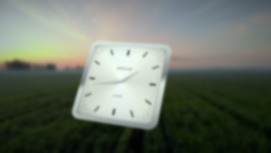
1 h 43 min
